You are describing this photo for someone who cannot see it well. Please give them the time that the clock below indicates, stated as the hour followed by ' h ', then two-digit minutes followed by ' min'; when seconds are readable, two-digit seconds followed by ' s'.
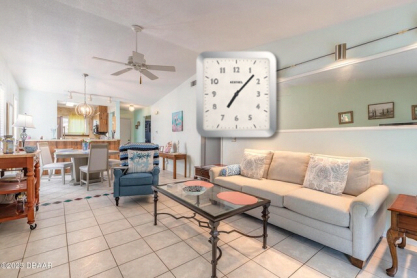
7 h 07 min
